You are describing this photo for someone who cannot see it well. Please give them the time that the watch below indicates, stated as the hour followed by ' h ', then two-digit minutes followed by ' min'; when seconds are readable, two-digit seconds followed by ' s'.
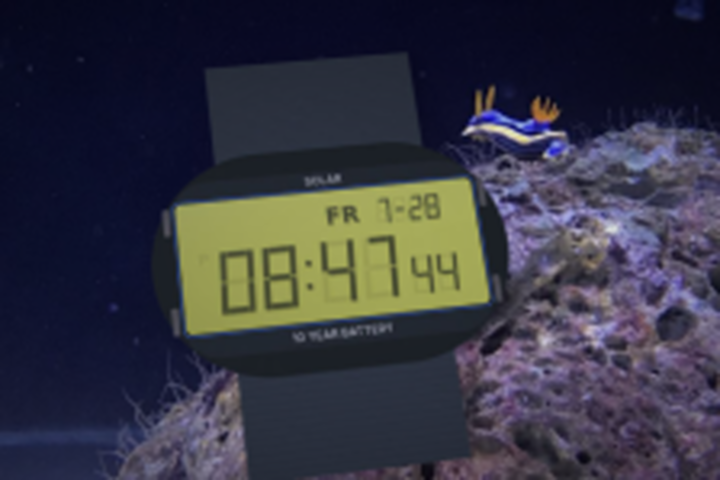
8 h 47 min 44 s
